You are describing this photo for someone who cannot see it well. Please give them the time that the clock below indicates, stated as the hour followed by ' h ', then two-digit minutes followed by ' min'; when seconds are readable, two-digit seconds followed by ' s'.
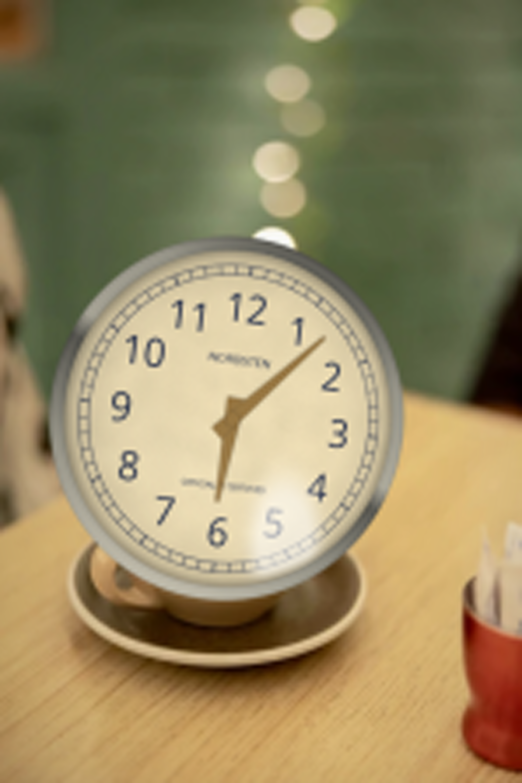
6 h 07 min
